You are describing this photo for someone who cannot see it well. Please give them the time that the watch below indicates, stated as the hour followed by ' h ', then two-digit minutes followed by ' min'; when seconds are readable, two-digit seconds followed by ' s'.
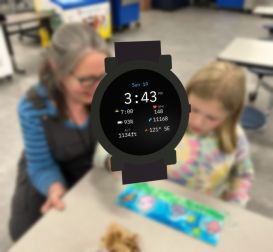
3 h 43 min
